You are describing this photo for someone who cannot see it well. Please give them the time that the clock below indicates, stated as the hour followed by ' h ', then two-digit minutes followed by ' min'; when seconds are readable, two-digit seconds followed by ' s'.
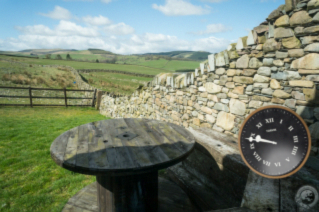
9 h 48 min
